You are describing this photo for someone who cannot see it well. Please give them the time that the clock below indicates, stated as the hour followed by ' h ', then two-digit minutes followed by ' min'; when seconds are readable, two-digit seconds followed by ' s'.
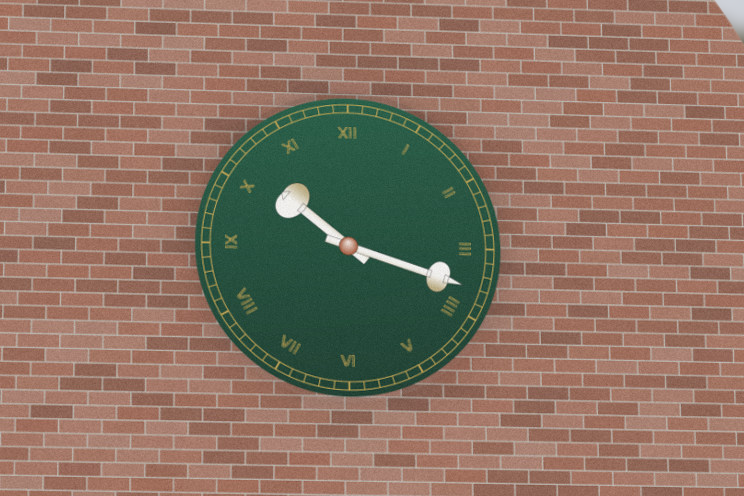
10 h 18 min
